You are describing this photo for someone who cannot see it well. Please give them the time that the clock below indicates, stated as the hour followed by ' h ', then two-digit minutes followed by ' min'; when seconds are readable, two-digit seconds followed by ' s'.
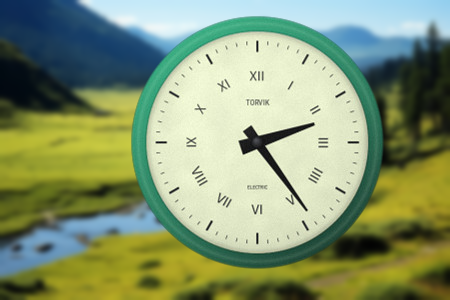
2 h 24 min
